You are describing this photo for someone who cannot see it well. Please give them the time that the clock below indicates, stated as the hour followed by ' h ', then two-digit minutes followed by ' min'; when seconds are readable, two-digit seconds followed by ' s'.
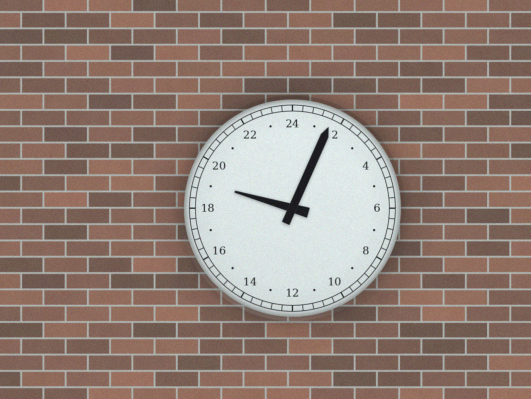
19 h 04 min
